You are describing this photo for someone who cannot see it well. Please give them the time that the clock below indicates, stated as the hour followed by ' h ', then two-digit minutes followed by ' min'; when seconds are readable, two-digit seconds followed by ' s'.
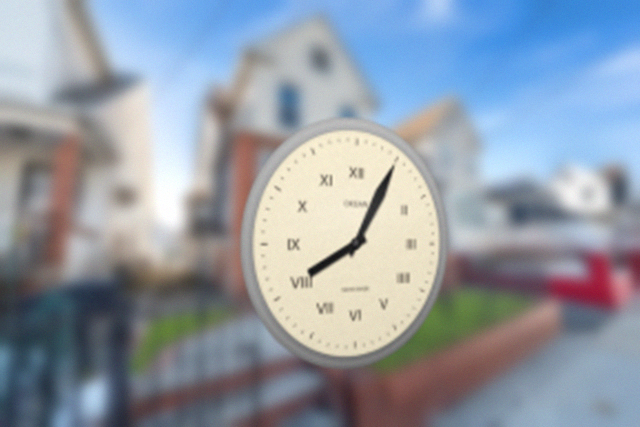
8 h 05 min
